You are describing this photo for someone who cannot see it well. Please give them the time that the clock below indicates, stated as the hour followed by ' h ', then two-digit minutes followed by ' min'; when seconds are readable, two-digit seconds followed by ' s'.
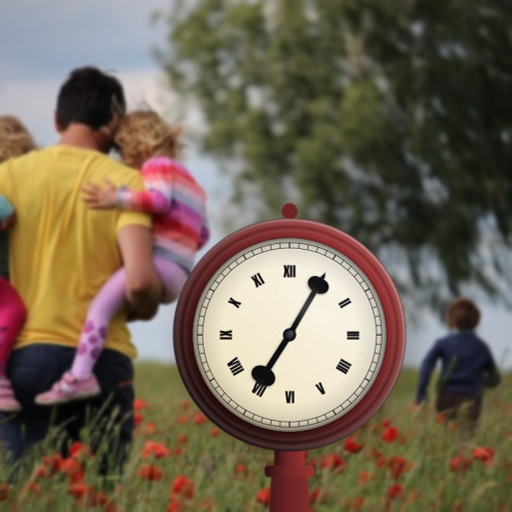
7 h 05 min
